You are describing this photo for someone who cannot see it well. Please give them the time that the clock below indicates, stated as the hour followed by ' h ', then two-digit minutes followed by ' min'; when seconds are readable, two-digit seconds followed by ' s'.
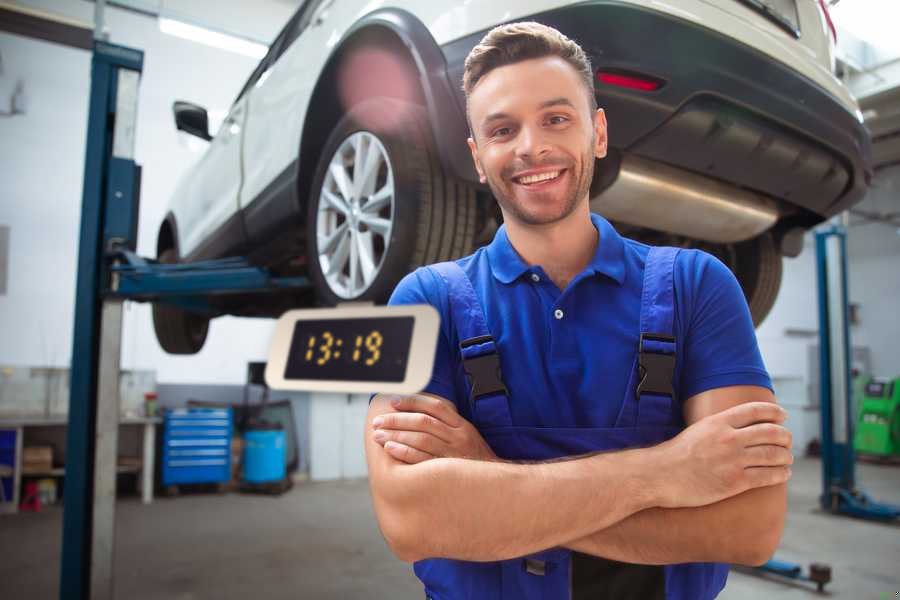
13 h 19 min
